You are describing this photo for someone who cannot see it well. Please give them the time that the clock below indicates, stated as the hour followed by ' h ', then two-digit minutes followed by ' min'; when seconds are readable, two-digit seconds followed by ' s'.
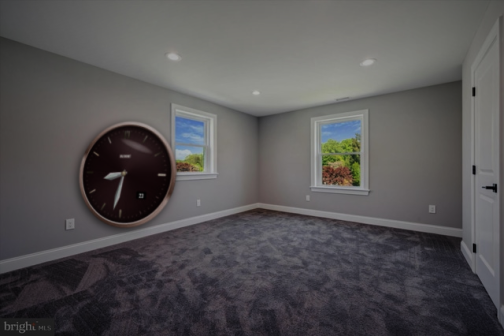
8 h 32 min
